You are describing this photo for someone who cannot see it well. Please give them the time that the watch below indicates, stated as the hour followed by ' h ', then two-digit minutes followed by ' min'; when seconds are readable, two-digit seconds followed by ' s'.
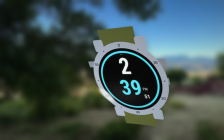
2 h 39 min
